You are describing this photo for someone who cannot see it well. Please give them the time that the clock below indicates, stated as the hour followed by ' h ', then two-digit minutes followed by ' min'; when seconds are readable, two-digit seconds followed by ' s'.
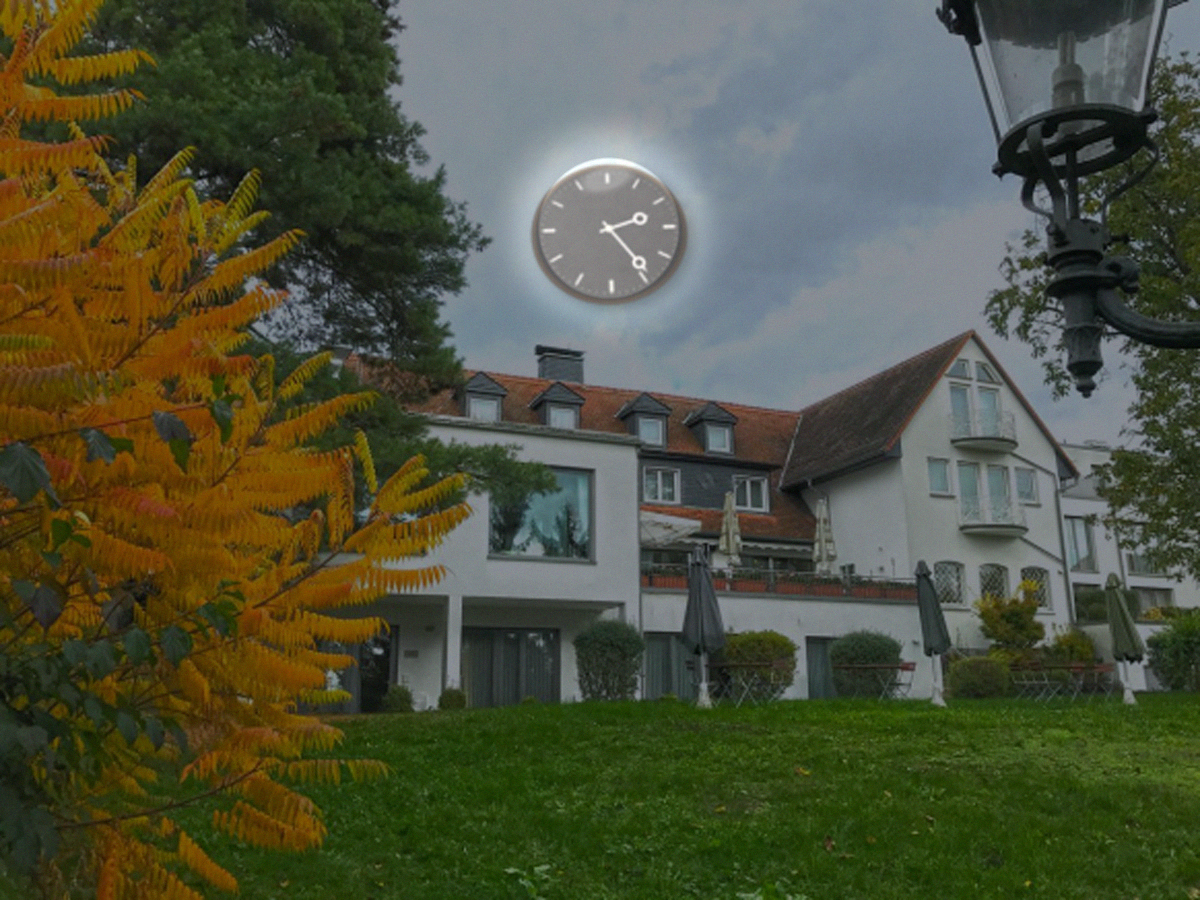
2 h 24 min
